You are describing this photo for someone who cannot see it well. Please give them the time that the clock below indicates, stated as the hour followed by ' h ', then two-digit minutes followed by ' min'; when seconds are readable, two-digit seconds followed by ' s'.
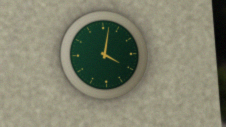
4 h 02 min
